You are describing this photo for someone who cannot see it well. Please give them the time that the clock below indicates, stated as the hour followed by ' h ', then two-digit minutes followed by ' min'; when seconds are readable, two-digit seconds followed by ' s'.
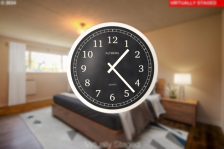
1 h 23 min
